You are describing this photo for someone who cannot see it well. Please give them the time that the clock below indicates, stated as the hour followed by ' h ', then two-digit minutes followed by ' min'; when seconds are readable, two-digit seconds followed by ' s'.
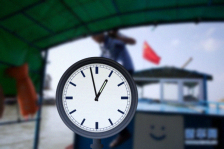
12 h 58 min
